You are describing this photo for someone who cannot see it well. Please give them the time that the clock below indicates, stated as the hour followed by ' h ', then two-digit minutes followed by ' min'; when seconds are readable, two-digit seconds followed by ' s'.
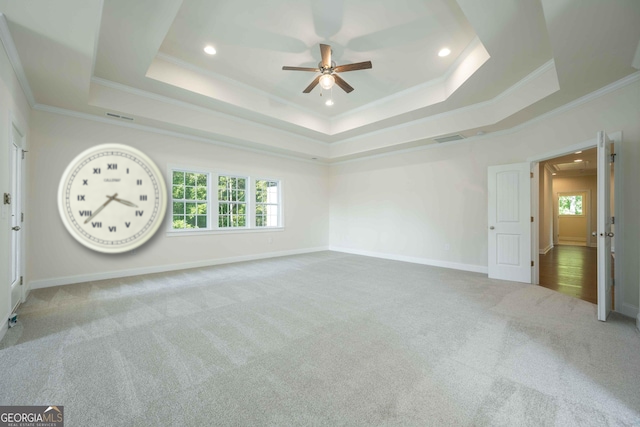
3 h 38 min
